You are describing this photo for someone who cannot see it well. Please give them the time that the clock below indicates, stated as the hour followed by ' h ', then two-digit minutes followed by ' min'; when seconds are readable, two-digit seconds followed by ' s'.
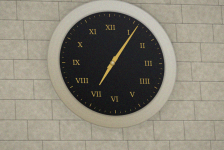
7 h 06 min
